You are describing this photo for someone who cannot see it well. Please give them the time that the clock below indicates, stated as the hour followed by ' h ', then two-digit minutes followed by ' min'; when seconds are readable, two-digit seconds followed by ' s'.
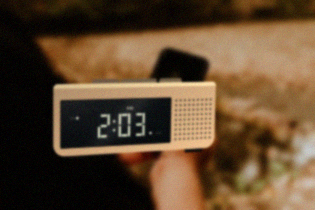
2 h 03 min
